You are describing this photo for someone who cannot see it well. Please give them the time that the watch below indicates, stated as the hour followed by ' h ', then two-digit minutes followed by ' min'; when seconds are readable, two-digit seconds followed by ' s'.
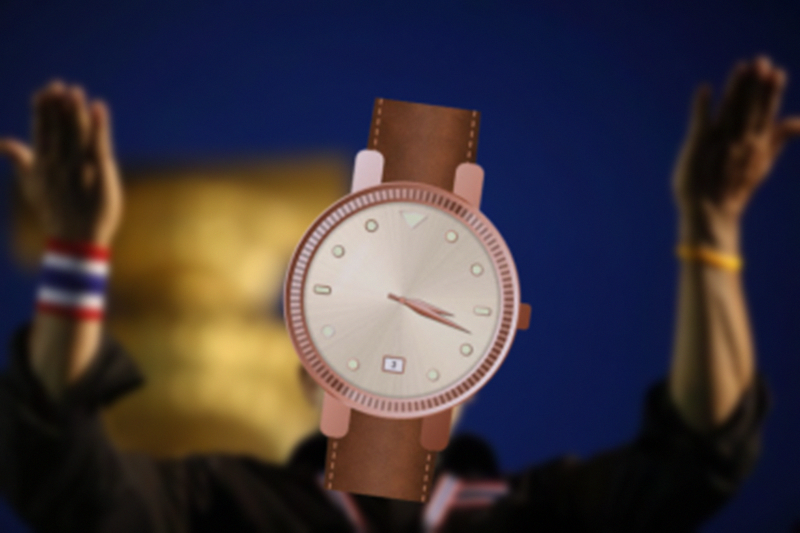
3 h 18 min
